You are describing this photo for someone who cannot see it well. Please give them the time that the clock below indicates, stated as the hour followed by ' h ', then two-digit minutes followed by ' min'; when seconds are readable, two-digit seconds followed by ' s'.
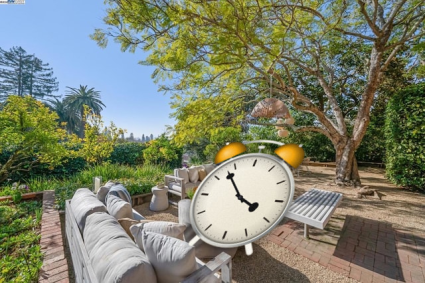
3 h 53 min
